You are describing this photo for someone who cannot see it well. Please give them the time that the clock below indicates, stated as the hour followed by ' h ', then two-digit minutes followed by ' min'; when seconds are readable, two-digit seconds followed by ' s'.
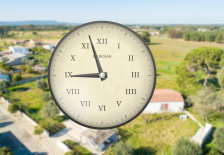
8 h 57 min
